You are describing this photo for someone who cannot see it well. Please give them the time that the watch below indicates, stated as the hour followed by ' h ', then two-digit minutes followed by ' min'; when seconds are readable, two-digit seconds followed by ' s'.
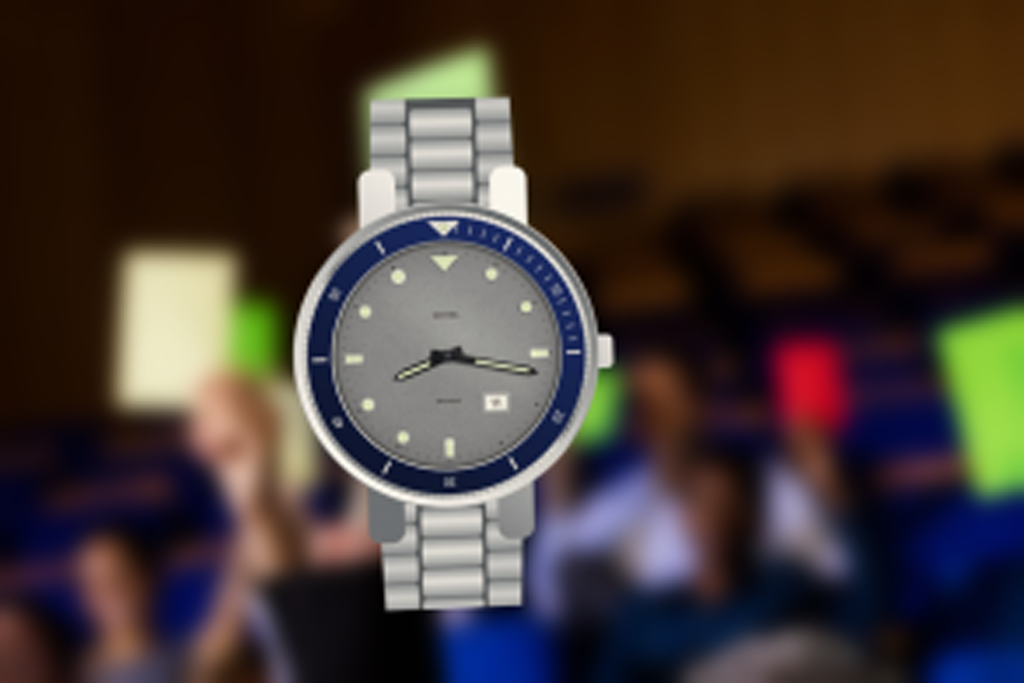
8 h 17 min
